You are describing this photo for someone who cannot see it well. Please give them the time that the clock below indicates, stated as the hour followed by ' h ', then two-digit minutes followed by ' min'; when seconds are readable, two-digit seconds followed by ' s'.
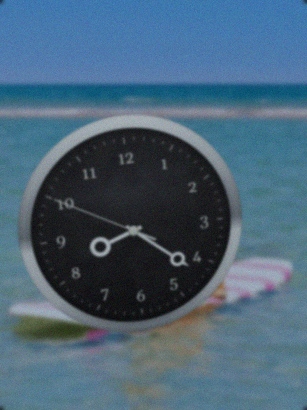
8 h 21 min 50 s
